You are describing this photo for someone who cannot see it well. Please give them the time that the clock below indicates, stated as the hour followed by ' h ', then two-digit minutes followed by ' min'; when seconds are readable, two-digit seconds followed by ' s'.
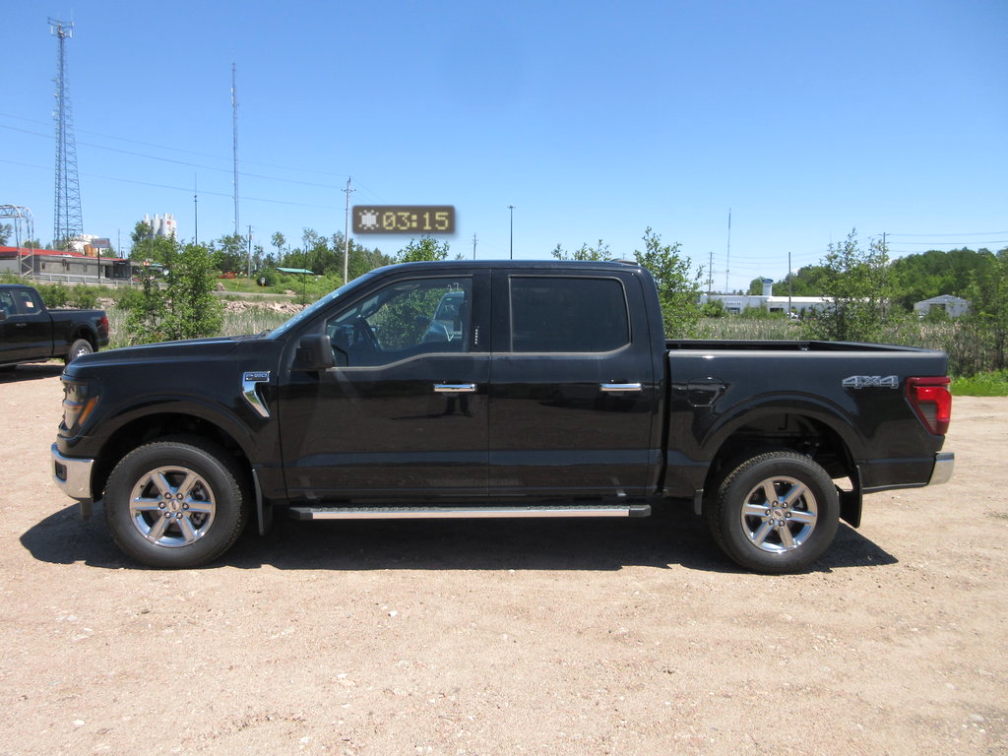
3 h 15 min
